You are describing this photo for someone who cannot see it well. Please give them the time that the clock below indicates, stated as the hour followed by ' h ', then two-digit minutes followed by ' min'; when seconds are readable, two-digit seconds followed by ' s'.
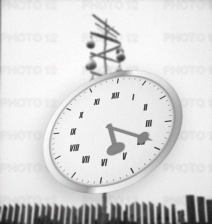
5 h 19 min
